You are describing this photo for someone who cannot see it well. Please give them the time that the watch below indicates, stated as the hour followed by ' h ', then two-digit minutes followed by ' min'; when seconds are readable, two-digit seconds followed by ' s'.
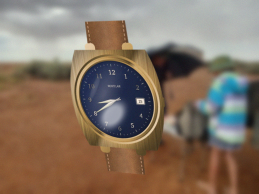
8 h 40 min
